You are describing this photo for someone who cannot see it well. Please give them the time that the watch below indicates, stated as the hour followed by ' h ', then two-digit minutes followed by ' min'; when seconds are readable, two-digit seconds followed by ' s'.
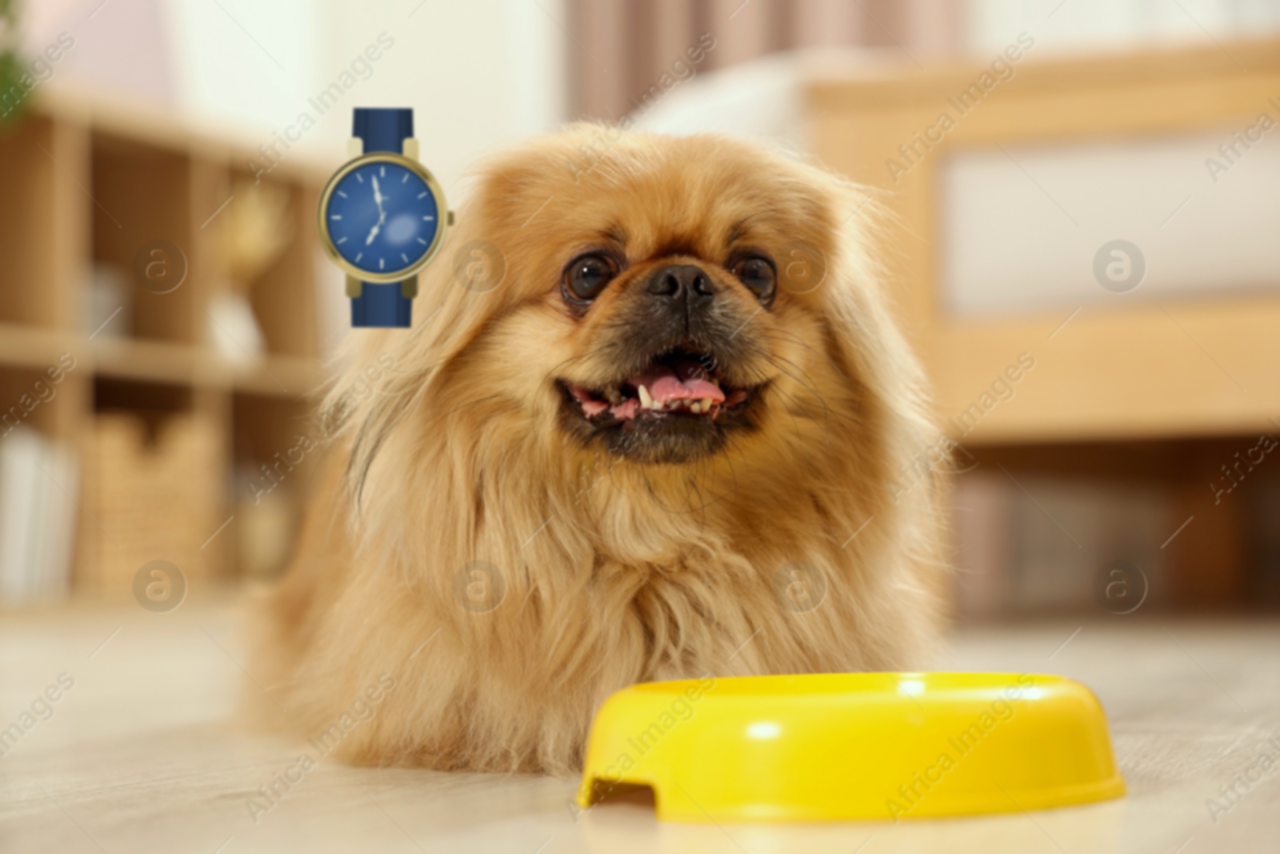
6 h 58 min
